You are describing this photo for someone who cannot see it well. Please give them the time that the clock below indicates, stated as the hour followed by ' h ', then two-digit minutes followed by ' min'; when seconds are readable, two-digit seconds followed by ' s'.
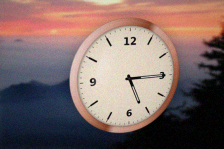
5 h 15 min
